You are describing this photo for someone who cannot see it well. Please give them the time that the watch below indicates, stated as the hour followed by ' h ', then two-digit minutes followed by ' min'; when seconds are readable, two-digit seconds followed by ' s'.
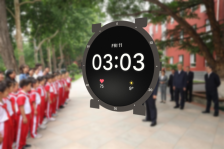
3 h 03 min
